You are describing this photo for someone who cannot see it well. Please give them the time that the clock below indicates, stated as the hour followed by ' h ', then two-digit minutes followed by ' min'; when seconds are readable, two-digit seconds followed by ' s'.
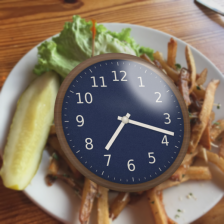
7 h 18 min
